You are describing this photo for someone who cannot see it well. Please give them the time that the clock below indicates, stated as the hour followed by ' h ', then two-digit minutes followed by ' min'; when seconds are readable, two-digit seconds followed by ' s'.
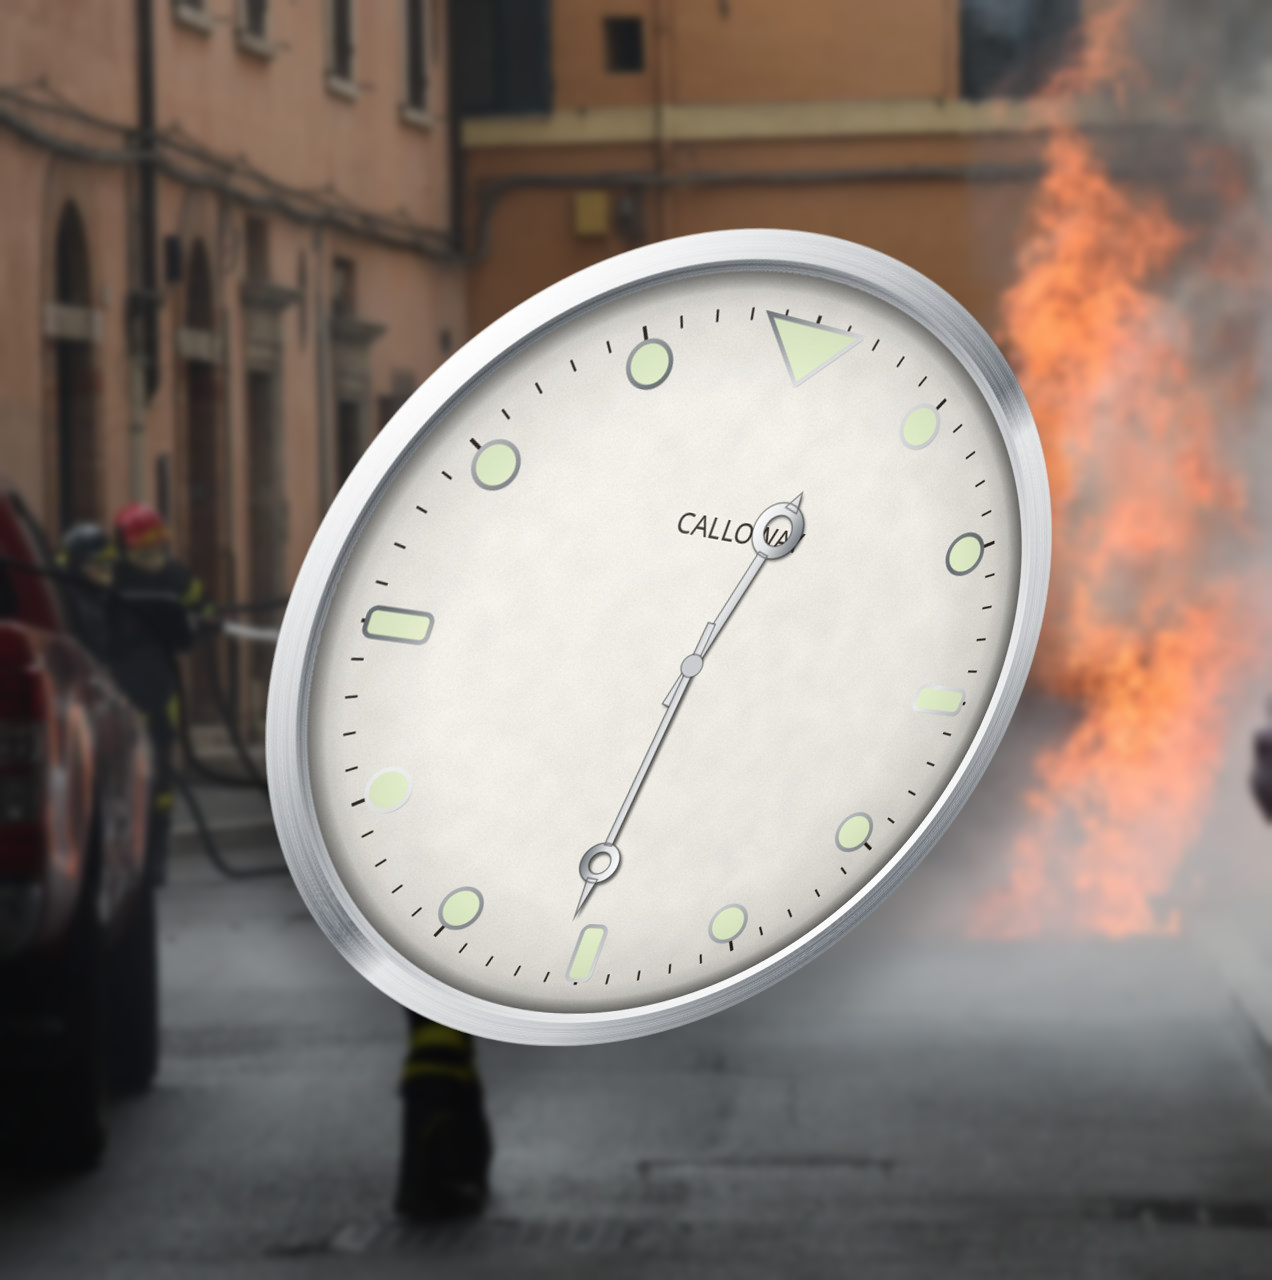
12 h 31 min
